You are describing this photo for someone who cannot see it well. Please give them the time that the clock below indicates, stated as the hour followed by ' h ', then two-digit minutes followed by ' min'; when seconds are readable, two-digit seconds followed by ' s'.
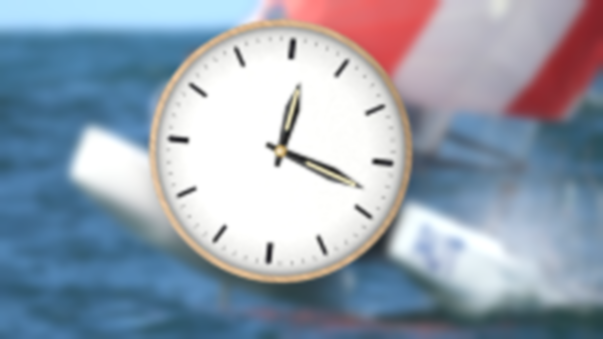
12 h 18 min
